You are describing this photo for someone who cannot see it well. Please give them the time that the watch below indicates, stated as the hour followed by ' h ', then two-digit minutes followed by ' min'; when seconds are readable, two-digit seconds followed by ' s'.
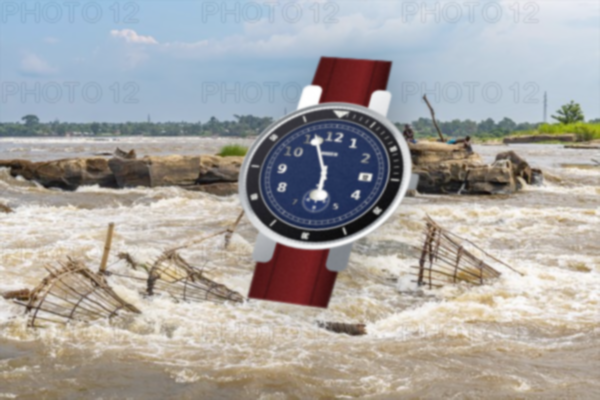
5 h 56 min
